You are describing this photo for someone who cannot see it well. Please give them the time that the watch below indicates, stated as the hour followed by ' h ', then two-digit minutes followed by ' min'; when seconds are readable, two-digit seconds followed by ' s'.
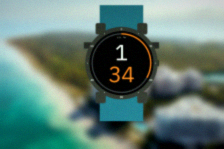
1 h 34 min
